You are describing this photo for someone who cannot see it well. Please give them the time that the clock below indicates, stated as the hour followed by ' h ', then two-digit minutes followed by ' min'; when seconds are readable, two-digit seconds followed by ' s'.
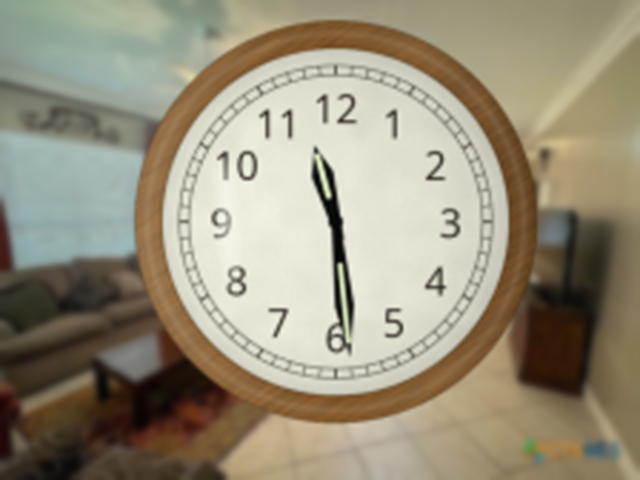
11 h 29 min
